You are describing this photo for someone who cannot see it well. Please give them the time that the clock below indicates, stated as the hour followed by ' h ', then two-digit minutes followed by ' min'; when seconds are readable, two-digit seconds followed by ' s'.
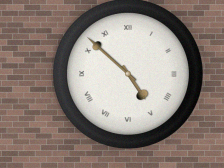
4 h 52 min
